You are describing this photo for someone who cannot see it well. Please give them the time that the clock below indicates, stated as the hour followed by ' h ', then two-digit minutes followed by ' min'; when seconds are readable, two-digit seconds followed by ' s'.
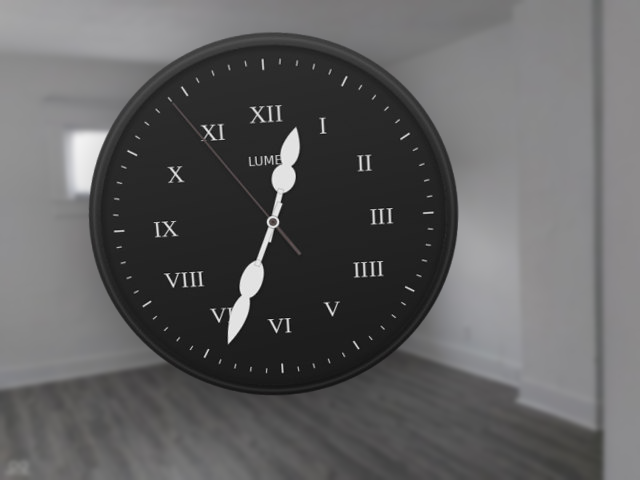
12 h 33 min 54 s
